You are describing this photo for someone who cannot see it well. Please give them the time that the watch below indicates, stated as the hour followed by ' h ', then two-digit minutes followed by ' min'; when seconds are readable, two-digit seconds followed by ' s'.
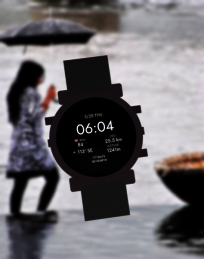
6 h 04 min
